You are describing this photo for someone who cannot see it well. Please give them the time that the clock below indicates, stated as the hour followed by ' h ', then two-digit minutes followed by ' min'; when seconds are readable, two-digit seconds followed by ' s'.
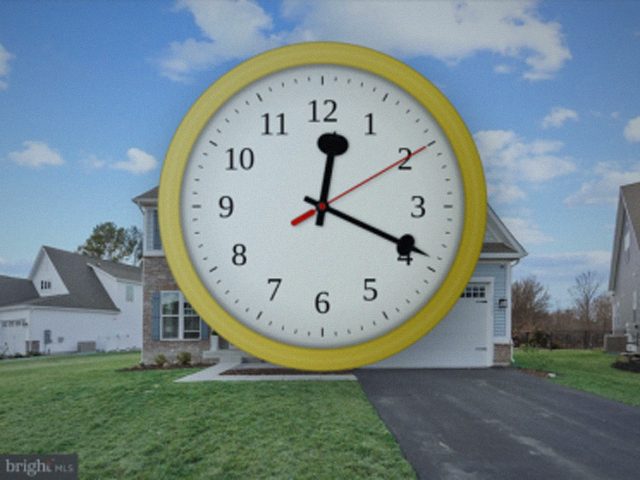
12 h 19 min 10 s
